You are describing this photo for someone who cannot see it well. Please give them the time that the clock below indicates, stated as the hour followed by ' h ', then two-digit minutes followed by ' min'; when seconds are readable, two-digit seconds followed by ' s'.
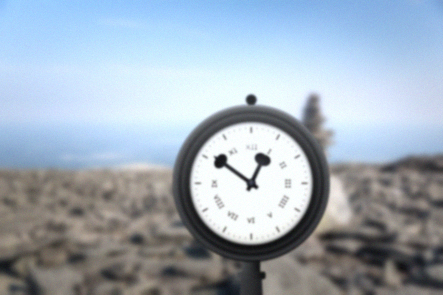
12 h 51 min
